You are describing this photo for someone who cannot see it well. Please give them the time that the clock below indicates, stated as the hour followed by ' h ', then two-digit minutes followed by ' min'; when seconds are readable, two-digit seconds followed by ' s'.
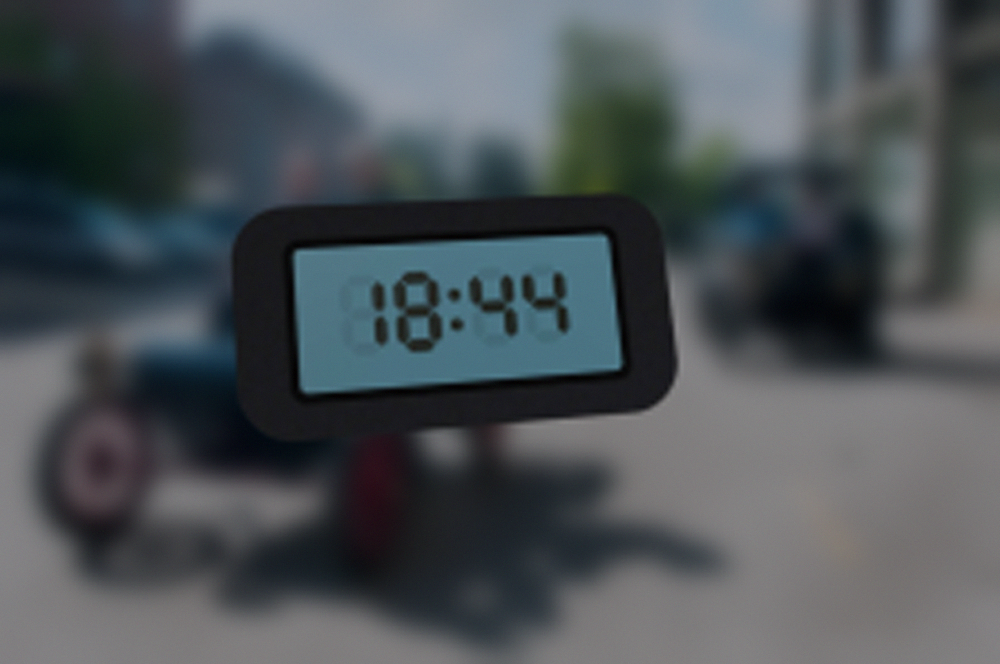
18 h 44 min
